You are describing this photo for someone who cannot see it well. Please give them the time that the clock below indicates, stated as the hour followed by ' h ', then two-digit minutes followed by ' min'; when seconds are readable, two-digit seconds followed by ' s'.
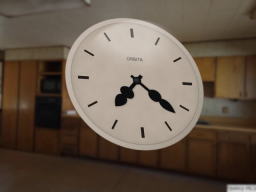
7 h 22 min
